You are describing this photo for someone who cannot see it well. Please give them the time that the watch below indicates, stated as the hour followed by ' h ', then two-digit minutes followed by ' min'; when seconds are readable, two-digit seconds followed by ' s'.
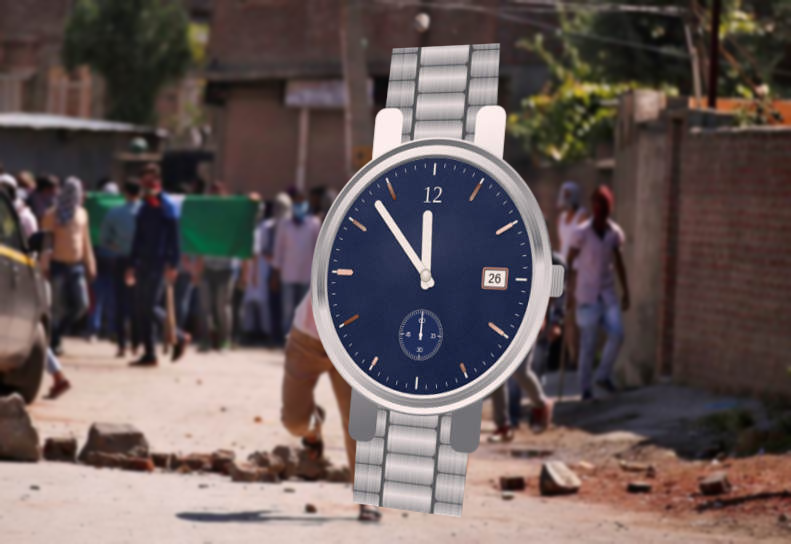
11 h 53 min
